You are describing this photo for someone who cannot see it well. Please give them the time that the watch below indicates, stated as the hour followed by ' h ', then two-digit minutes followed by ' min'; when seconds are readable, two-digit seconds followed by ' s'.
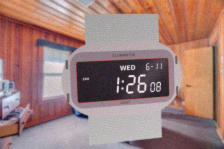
1 h 26 min 08 s
